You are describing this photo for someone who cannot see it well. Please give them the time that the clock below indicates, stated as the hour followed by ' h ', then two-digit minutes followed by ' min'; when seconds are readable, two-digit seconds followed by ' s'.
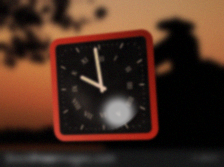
9 h 59 min
